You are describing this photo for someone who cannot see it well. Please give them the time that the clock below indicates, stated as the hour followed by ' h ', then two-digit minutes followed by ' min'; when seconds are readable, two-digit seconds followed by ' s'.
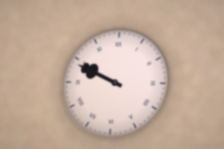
9 h 49 min
